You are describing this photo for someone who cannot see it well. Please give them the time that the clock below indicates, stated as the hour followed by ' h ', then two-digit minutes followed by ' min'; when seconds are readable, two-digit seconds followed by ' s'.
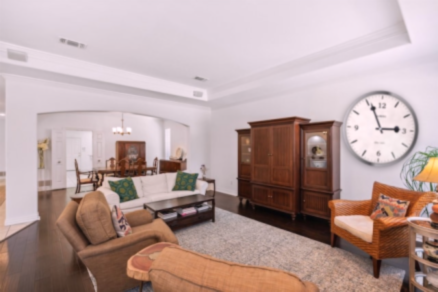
2 h 56 min
